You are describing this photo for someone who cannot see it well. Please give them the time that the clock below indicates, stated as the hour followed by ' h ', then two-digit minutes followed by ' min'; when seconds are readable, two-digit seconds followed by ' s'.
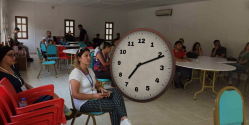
7 h 11 min
